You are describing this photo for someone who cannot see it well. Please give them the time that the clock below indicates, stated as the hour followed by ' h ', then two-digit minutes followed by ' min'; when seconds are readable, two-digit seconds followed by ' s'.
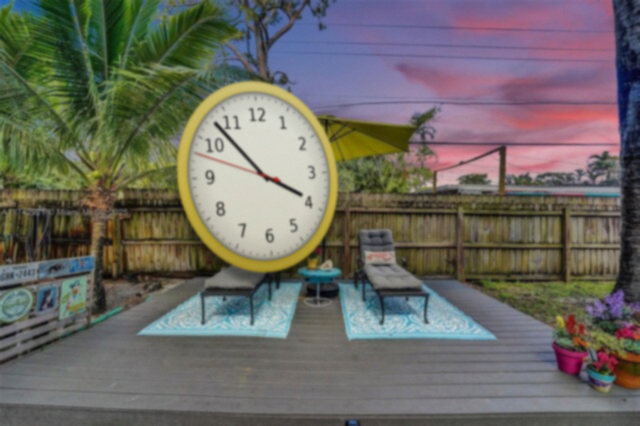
3 h 52 min 48 s
